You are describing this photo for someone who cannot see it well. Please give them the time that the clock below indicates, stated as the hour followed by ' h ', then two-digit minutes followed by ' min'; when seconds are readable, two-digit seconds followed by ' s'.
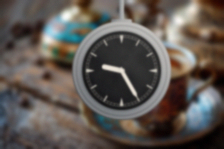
9 h 25 min
